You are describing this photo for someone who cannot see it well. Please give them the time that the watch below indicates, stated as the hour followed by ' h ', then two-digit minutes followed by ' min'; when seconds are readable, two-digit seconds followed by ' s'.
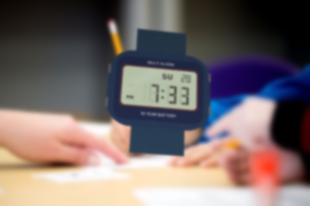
7 h 33 min
